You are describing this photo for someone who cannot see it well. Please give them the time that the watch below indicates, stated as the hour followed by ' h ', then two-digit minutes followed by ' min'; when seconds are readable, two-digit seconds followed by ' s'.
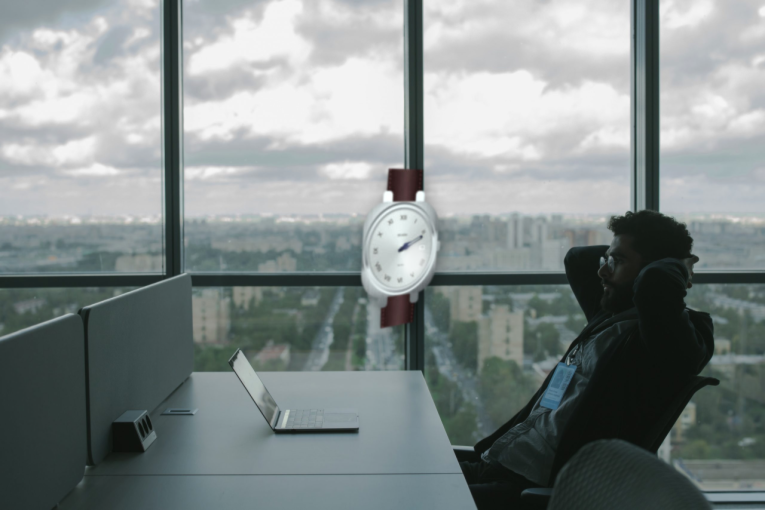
2 h 11 min
